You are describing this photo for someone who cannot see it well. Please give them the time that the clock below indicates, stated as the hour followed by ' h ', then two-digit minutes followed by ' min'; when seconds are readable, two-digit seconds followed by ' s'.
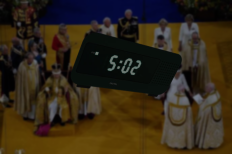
5 h 02 min
